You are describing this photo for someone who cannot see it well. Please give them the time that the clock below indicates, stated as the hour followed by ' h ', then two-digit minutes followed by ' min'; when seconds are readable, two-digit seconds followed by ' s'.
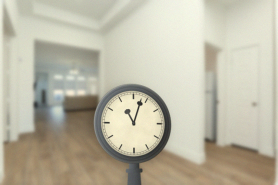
11 h 03 min
